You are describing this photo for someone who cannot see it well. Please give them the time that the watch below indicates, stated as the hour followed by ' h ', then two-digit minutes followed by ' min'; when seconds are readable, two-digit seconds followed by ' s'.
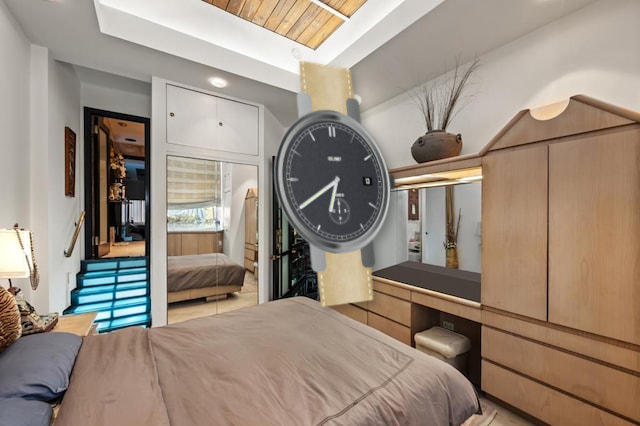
6 h 40 min
